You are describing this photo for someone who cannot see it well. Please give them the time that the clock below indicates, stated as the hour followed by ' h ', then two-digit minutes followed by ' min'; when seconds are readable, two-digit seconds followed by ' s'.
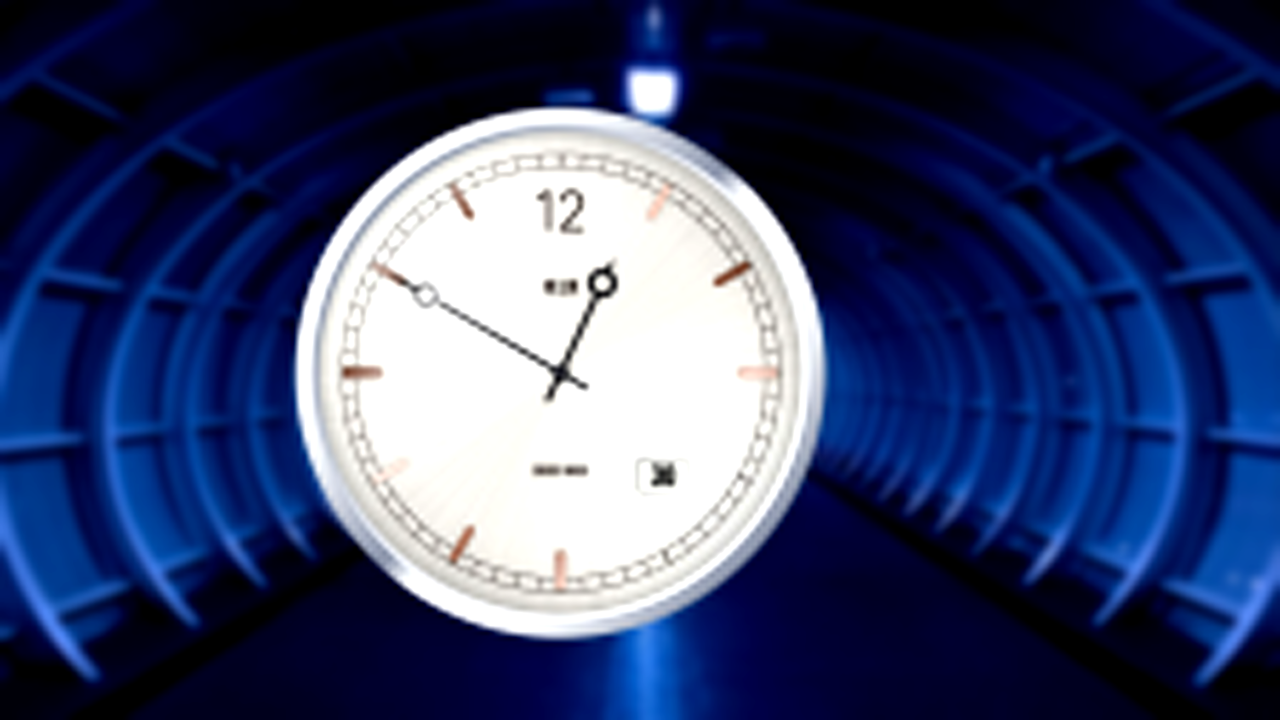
12 h 50 min
